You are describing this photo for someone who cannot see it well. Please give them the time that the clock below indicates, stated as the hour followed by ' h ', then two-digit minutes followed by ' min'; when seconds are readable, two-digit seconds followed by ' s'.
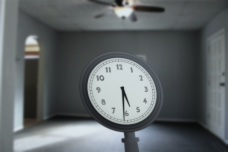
5 h 31 min
